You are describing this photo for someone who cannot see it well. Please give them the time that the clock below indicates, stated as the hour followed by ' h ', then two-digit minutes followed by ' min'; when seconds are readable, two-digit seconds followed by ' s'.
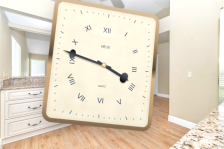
3 h 47 min
